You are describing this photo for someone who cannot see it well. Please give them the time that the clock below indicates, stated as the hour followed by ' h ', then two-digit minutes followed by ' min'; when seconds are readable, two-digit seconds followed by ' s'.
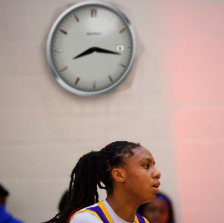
8 h 17 min
